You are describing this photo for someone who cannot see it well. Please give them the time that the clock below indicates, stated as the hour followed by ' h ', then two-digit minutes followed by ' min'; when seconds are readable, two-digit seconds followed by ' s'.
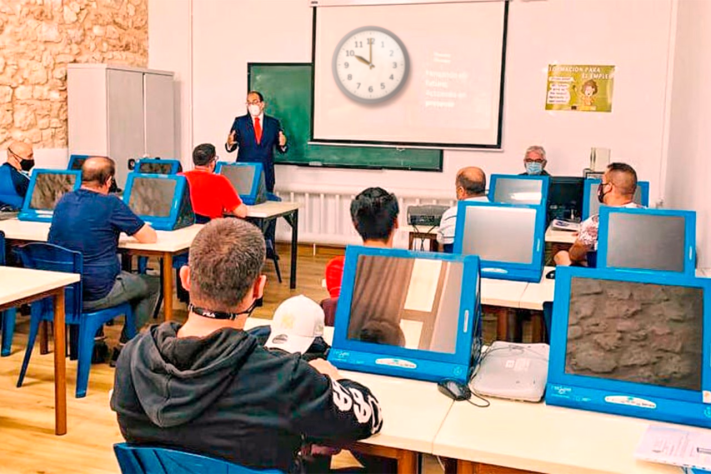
10 h 00 min
